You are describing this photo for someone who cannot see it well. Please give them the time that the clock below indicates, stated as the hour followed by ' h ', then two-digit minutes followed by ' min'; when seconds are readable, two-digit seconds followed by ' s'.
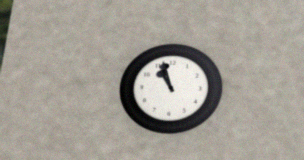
10 h 57 min
